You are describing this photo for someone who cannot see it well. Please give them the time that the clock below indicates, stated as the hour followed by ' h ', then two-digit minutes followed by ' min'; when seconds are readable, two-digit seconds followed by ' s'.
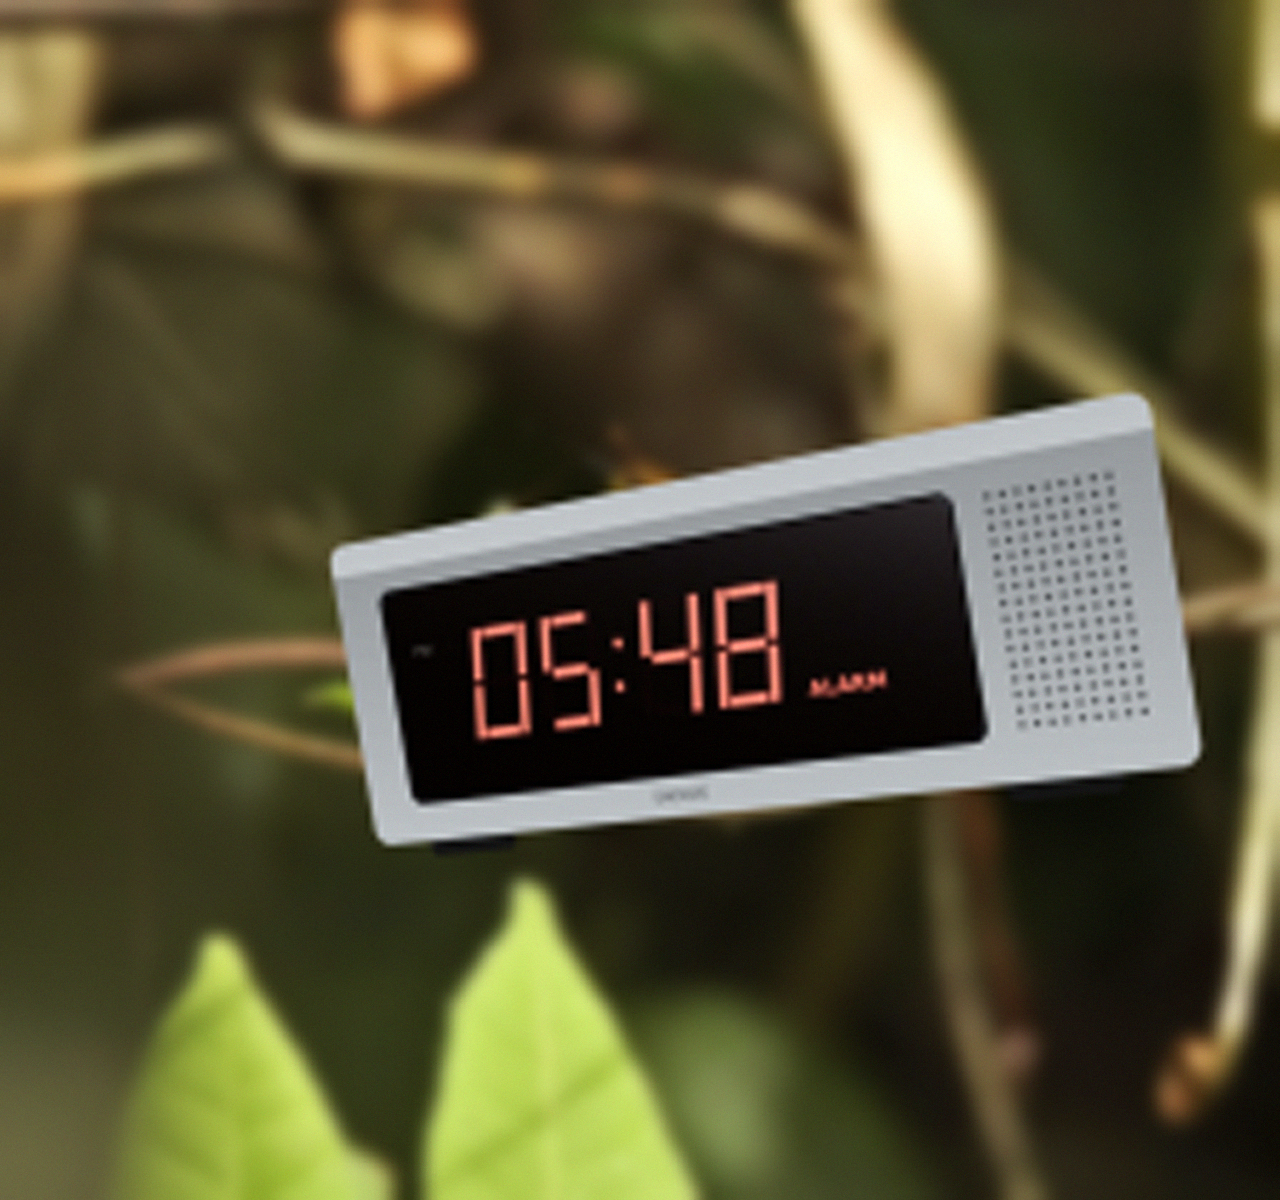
5 h 48 min
